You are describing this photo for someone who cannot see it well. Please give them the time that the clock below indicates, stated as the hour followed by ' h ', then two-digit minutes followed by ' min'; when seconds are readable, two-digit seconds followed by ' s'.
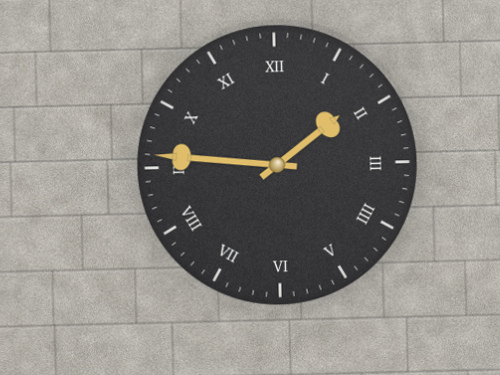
1 h 46 min
